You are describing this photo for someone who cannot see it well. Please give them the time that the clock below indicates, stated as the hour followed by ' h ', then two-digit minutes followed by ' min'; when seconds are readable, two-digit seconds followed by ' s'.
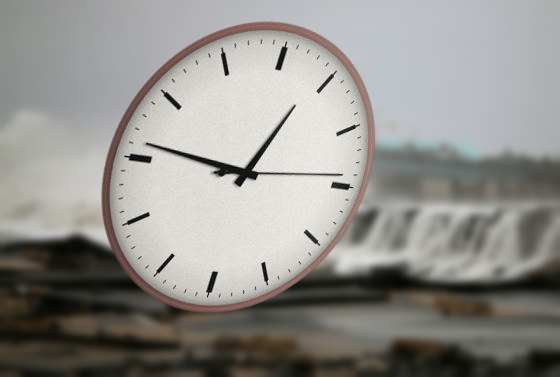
12 h 46 min 14 s
